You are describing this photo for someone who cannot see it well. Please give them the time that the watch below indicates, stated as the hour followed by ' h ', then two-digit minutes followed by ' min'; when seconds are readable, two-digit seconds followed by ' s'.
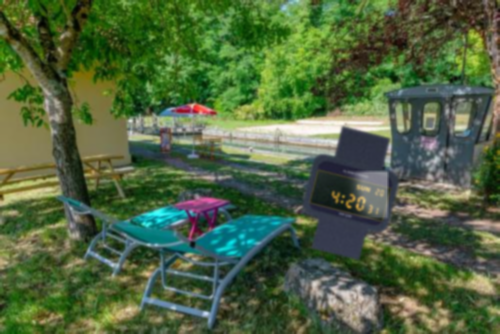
4 h 20 min
